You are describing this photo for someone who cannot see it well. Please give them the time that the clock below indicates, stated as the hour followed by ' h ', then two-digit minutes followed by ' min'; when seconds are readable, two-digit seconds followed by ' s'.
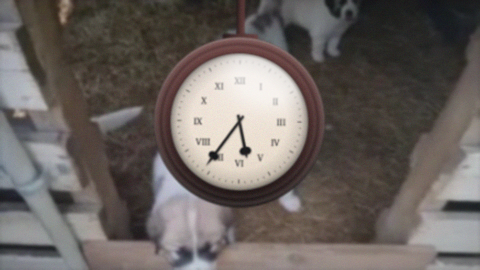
5 h 36 min
